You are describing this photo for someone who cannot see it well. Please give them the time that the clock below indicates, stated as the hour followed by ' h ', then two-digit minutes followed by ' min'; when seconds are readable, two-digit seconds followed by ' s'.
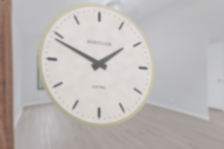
1 h 49 min
